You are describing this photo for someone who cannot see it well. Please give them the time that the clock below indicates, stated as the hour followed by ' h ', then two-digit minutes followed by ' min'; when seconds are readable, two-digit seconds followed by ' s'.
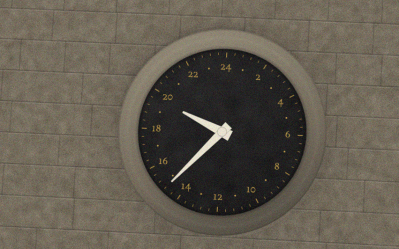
19 h 37 min
